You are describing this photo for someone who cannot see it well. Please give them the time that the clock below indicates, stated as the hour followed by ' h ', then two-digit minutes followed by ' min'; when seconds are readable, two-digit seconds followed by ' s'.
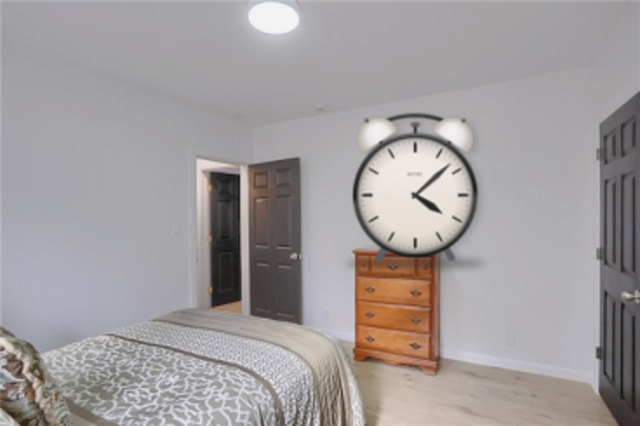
4 h 08 min
